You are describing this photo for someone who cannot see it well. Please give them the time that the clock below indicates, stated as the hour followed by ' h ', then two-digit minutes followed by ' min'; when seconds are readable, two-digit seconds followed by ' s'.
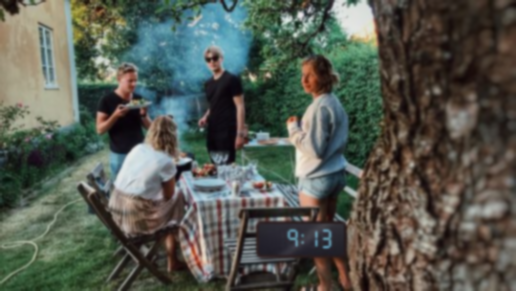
9 h 13 min
